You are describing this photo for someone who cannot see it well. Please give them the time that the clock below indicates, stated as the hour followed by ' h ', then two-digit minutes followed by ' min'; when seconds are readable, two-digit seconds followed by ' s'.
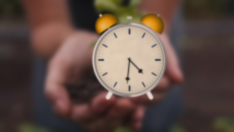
4 h 31 min
